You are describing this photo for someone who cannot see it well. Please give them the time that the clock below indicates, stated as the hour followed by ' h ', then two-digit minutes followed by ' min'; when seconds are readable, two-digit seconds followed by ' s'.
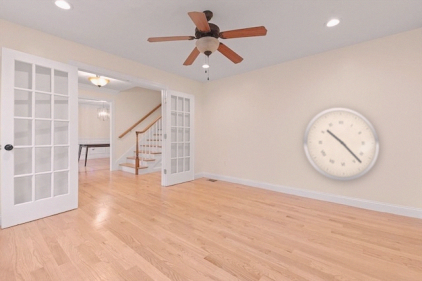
10 h 23 min
